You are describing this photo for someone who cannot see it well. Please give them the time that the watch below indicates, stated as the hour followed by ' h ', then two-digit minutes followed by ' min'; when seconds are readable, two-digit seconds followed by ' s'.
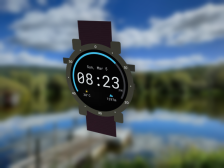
8 h 23 min
